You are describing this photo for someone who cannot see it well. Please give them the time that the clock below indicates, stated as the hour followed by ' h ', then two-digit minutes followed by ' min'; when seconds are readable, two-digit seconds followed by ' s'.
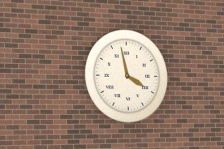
3 h 58 min
